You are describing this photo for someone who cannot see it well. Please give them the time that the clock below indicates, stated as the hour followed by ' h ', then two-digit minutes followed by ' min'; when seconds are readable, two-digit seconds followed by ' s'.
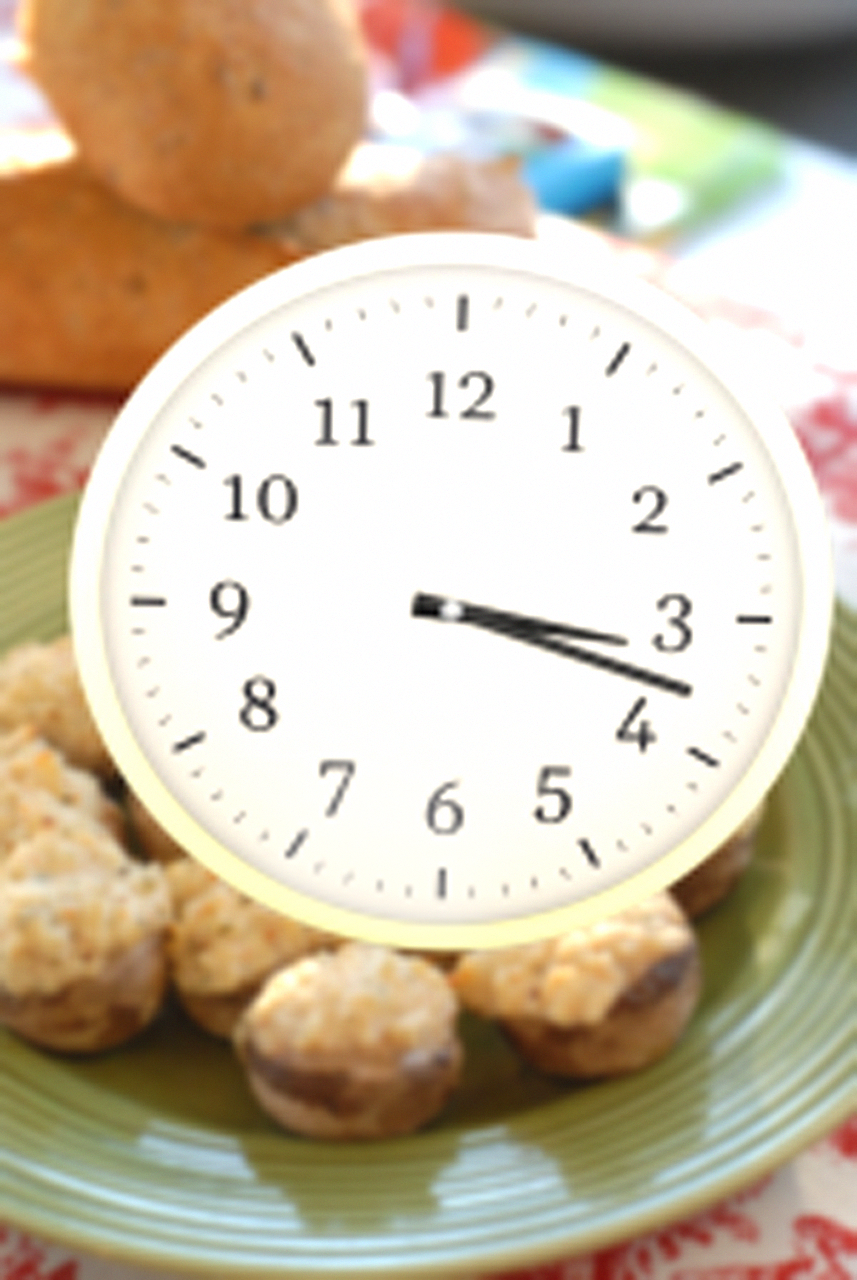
3 h 18 min
